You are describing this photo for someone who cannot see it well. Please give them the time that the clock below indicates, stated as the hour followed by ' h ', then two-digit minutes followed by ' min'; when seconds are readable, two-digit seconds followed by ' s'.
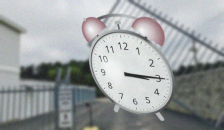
3 h 15 min
